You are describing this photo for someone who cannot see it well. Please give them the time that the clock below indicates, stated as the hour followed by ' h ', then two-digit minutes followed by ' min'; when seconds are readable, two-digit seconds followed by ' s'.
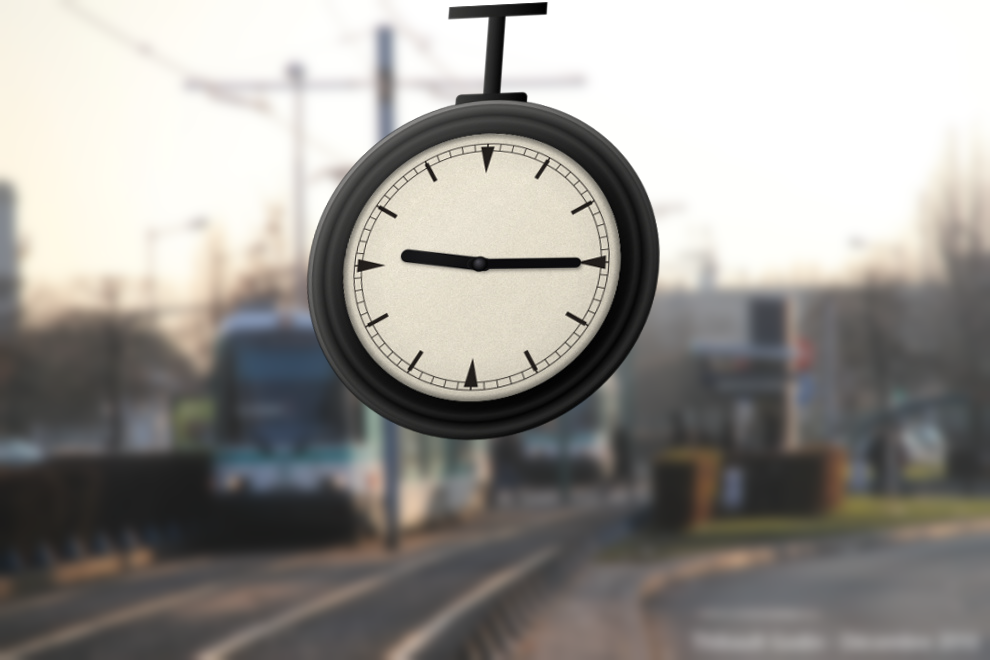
9 h 15 min
